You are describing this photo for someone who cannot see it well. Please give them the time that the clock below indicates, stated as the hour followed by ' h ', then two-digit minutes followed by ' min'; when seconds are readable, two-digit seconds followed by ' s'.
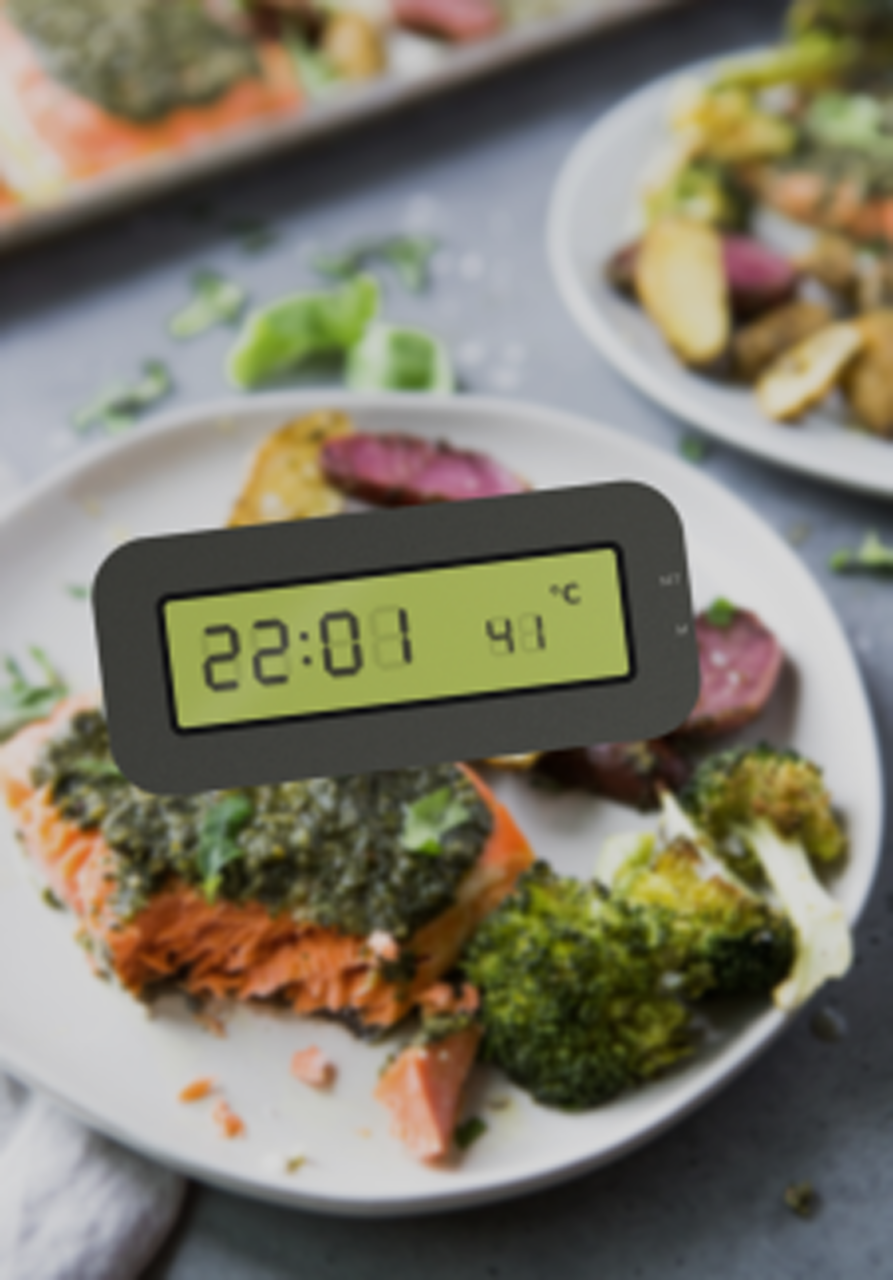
22 h 01 min
